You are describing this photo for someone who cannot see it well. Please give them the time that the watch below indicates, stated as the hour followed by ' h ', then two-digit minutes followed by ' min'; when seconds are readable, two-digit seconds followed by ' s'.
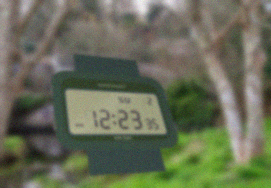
12 h 23 min
